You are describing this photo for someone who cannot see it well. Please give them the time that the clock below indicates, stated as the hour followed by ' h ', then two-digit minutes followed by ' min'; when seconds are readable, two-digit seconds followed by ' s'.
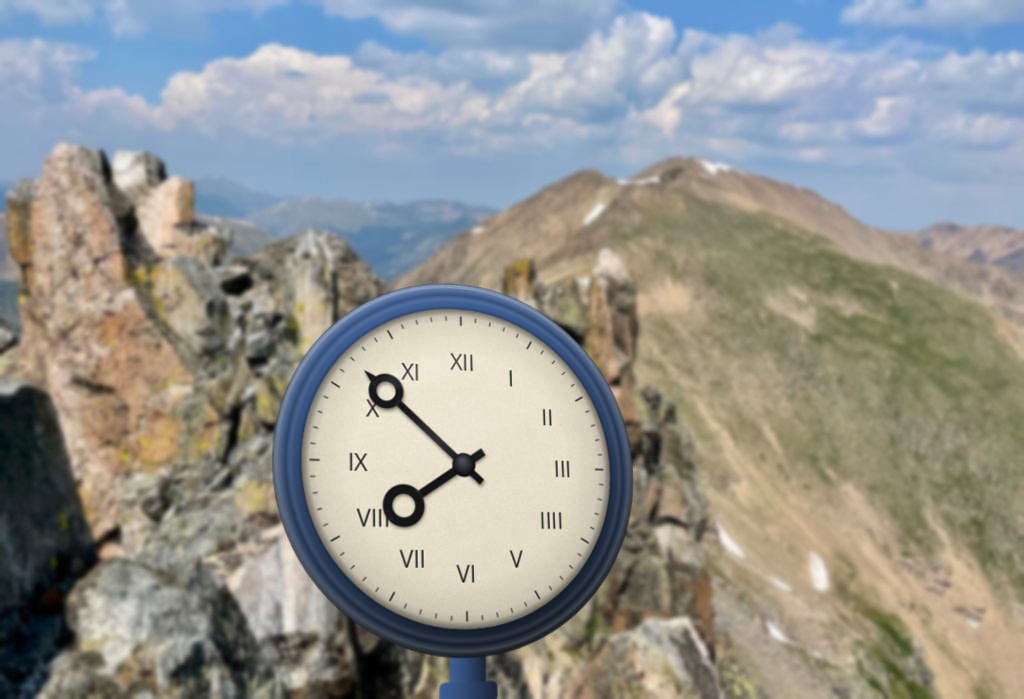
7 h 52 min
